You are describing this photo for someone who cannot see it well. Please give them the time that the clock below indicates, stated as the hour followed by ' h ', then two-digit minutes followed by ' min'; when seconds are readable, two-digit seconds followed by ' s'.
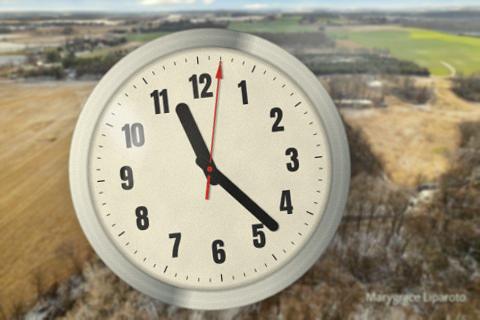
11 h 23 min 02 s
